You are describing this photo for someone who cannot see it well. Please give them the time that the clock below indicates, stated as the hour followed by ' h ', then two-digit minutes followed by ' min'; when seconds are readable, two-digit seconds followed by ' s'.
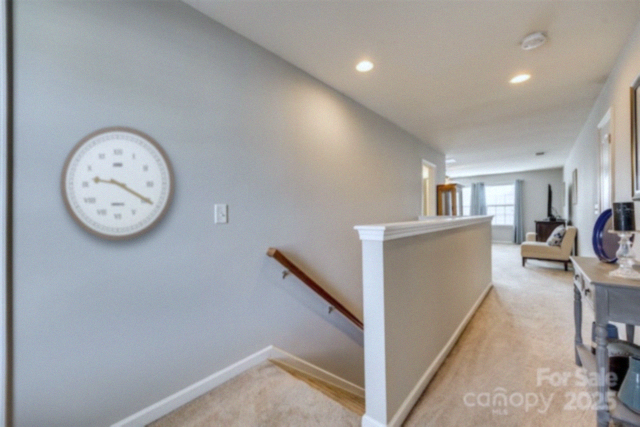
9 h 20 min
